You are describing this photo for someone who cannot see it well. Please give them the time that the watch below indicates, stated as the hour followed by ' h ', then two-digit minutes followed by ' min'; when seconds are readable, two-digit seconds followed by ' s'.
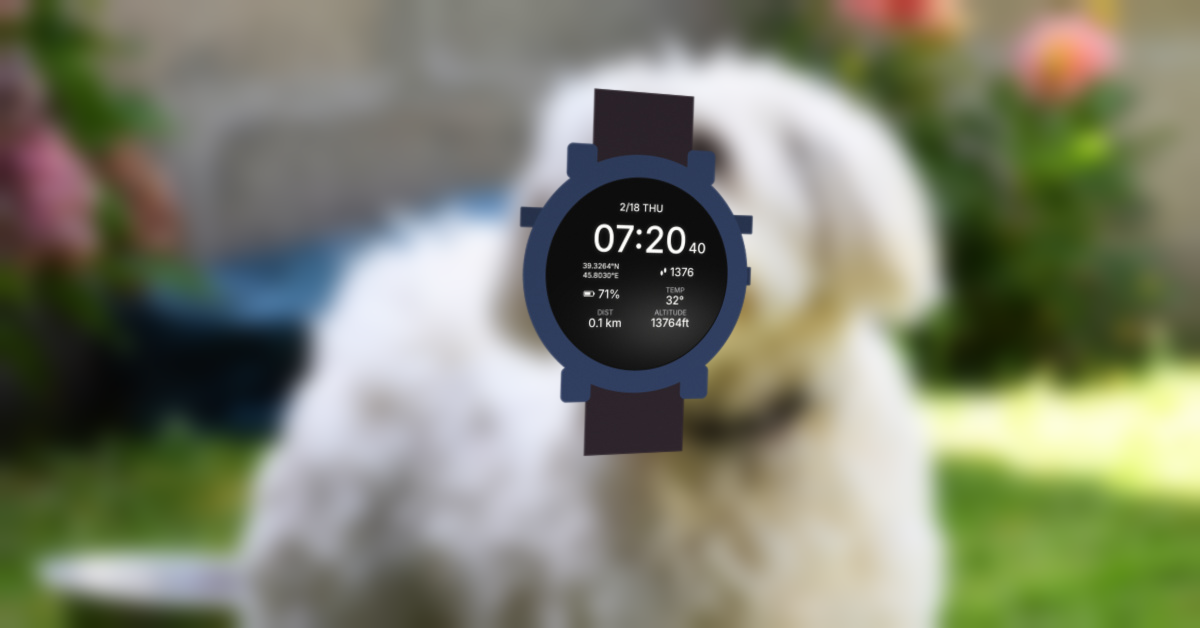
7 h 20 min 40 s
